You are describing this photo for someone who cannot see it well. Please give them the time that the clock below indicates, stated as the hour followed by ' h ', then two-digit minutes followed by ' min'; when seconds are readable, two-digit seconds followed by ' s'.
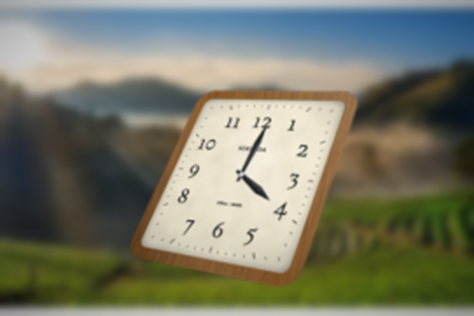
4 h 01 min
